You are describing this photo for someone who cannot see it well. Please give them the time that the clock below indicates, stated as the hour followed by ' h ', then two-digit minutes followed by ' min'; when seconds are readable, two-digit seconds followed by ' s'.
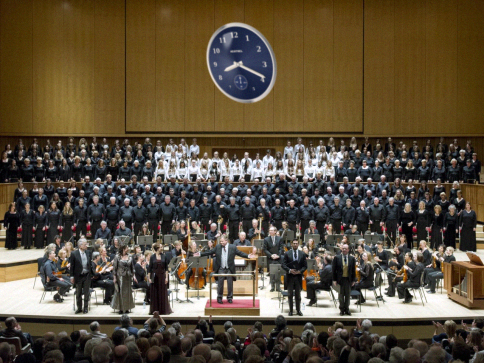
8 h 19 min
